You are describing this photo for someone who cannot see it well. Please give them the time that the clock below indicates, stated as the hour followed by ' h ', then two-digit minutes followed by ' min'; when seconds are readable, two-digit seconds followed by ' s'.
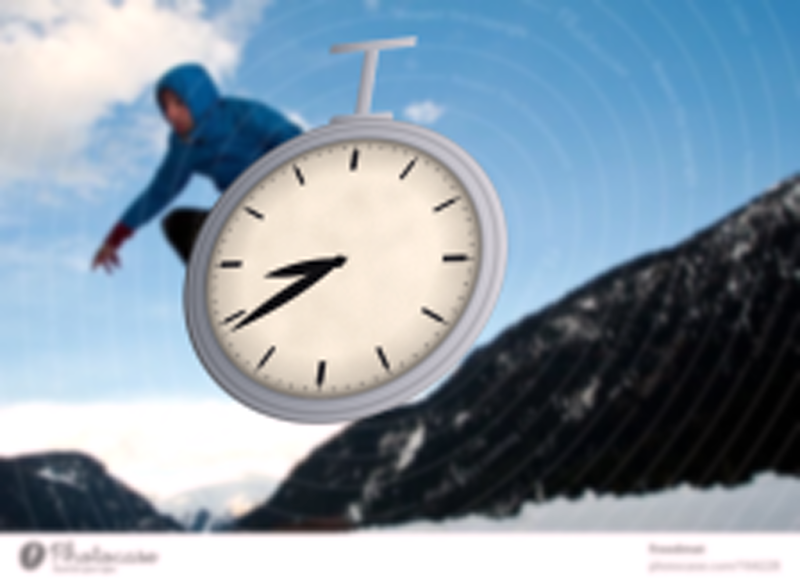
8 h 39 min
